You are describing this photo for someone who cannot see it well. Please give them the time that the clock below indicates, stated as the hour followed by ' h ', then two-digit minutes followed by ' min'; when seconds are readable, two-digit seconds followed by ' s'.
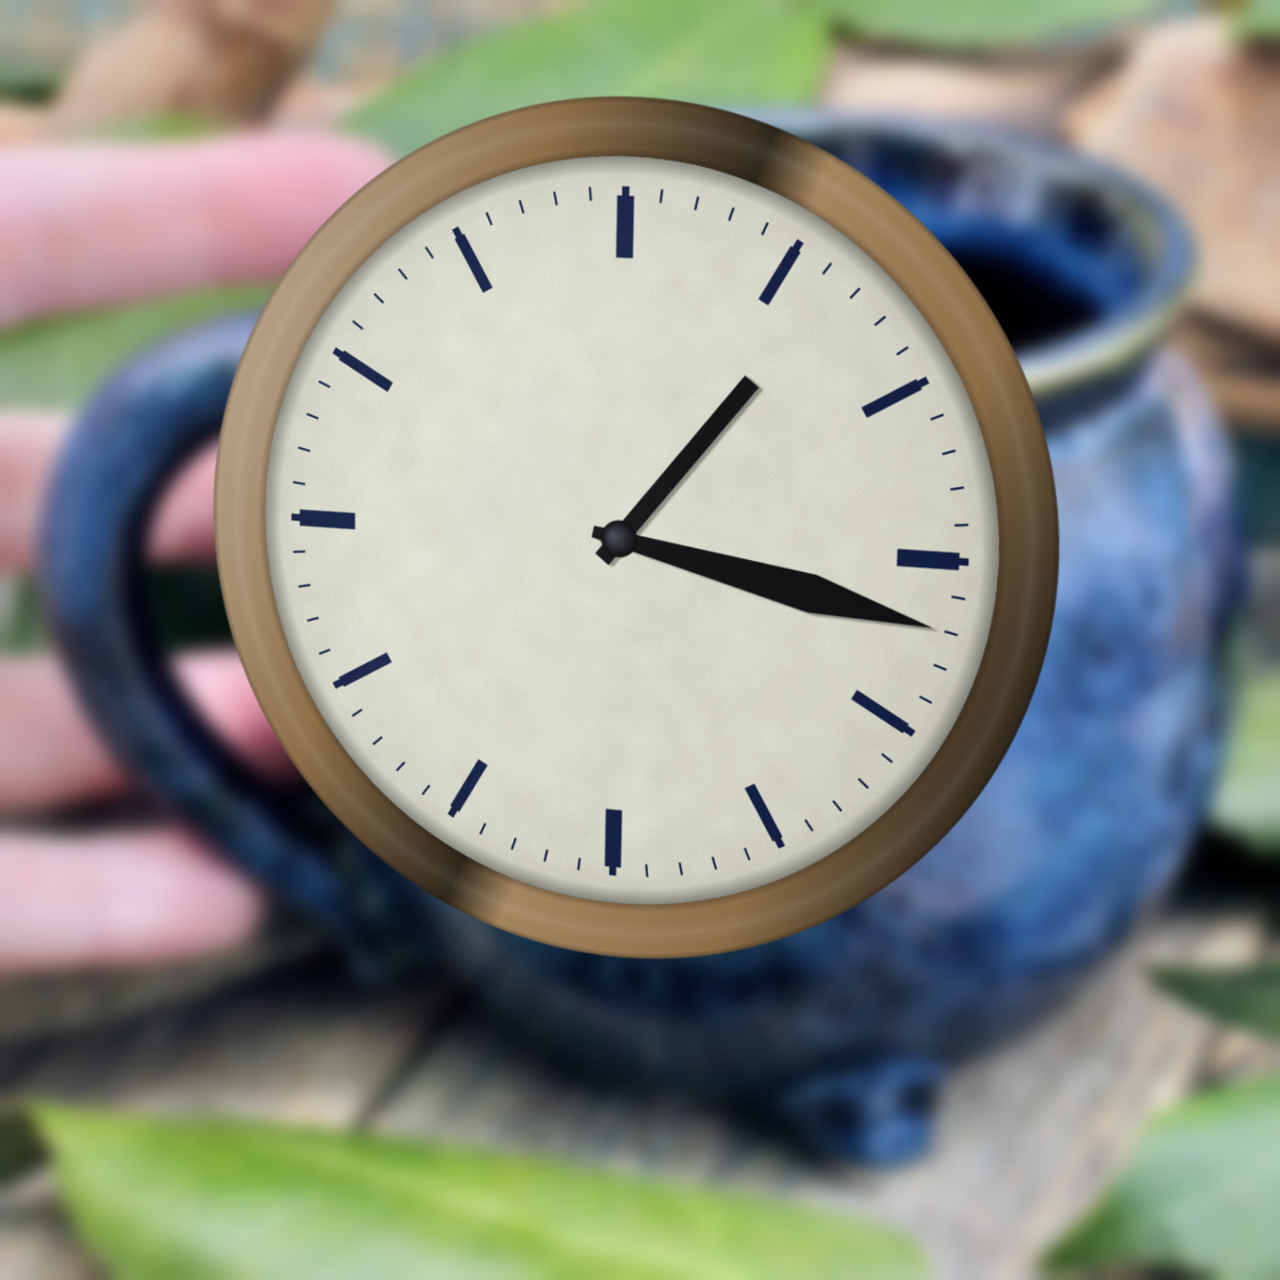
1 h 17 min
